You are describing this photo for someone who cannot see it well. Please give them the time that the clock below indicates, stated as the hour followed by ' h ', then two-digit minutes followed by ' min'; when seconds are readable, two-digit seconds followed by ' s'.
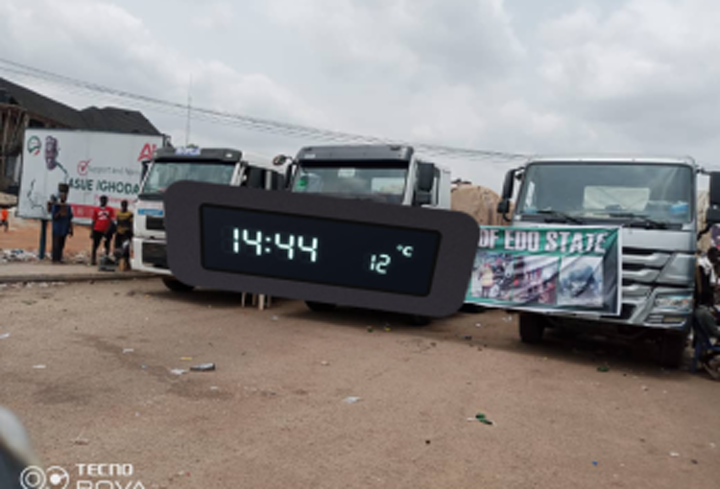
14 h 44 min
